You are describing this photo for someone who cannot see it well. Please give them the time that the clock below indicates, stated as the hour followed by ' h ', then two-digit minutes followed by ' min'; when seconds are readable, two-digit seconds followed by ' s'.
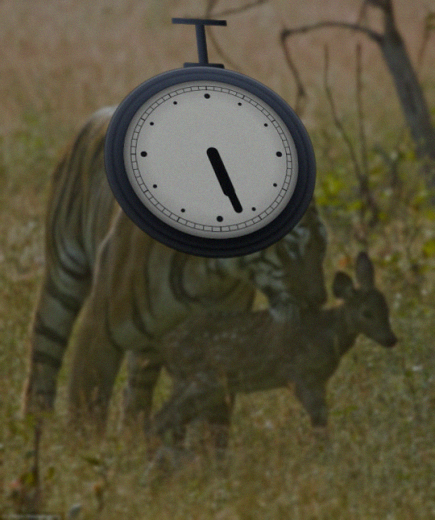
5 h 27 min
